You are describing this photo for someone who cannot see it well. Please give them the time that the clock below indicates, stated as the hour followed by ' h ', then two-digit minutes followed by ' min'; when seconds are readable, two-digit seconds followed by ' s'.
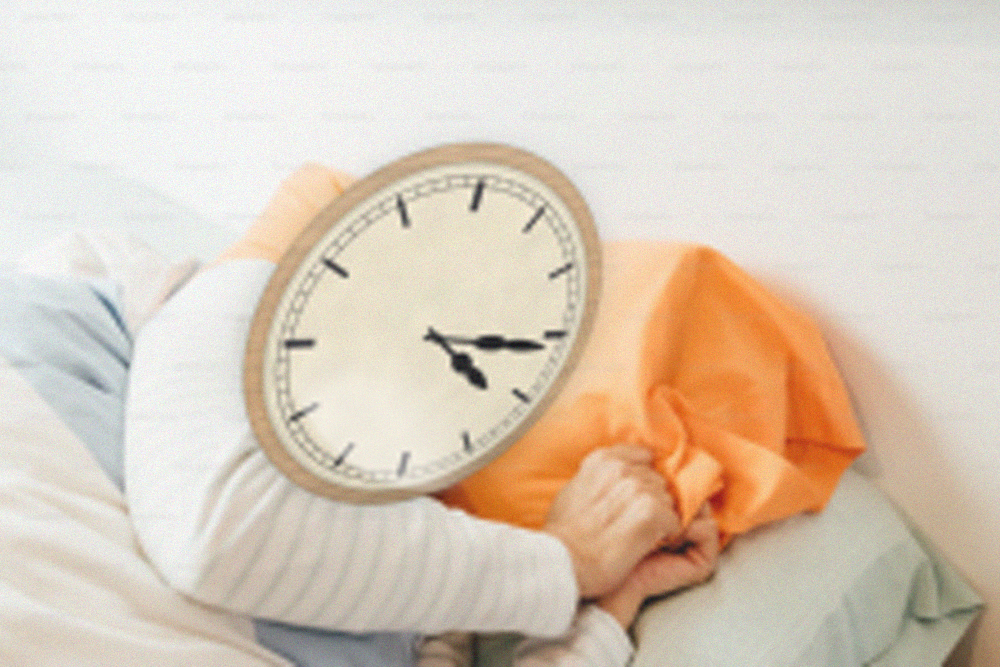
4 h 16 min
